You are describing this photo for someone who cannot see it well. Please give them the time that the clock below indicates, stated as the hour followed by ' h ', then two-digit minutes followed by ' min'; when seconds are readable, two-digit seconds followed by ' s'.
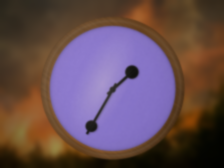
1 h 35 min
